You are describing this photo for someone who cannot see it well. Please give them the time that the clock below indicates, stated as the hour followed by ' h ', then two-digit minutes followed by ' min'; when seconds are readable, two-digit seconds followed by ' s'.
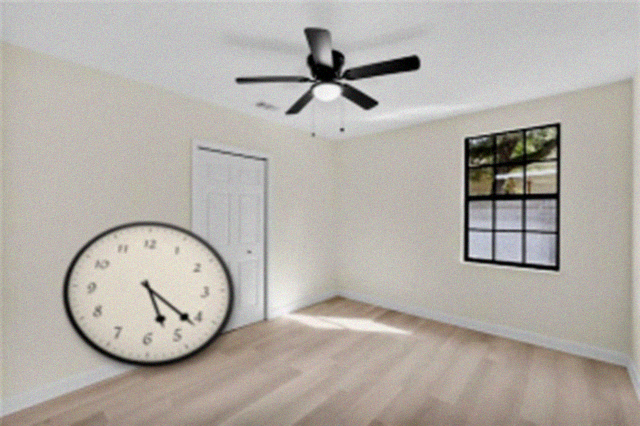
5 h 22 min
